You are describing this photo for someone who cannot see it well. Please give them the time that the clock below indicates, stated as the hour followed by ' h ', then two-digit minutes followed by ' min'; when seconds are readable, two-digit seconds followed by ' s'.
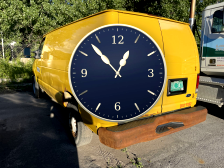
12 h 53 min
